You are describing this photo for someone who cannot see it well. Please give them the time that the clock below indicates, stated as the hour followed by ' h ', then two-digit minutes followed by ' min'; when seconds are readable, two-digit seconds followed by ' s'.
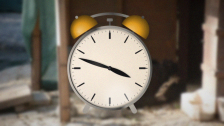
3 h 48 min
